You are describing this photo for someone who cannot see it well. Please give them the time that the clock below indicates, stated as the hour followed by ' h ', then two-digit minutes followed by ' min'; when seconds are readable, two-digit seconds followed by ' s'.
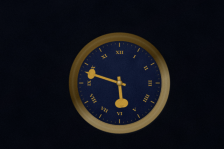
5 h 48 min
